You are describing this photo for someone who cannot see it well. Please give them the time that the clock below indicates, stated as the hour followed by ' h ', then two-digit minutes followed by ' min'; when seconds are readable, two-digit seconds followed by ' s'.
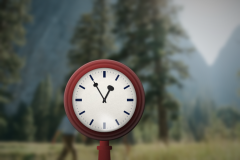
12 h 55 min
